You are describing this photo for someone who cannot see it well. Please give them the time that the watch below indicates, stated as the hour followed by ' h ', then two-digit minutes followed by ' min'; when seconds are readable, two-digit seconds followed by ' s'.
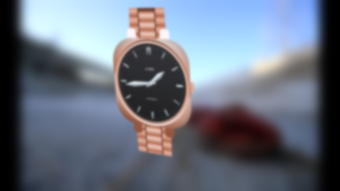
1 h 44 min
